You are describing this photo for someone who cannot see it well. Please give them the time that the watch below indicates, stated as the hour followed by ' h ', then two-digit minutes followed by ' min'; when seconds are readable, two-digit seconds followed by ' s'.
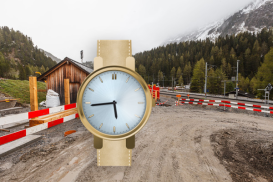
5 h 44 min
